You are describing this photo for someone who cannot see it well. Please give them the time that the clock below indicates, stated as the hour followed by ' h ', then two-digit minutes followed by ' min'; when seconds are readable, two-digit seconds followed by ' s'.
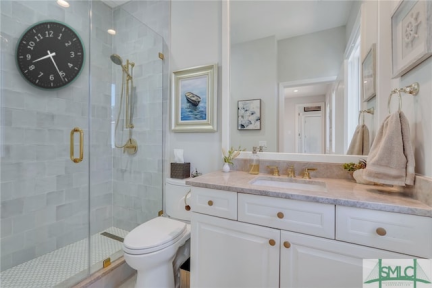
8 h 26 min
